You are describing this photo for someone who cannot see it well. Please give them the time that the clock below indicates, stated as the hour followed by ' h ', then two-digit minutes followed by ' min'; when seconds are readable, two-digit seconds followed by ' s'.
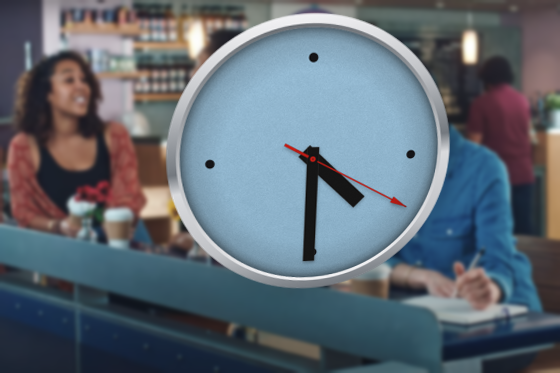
4 h 30 min 20 s
